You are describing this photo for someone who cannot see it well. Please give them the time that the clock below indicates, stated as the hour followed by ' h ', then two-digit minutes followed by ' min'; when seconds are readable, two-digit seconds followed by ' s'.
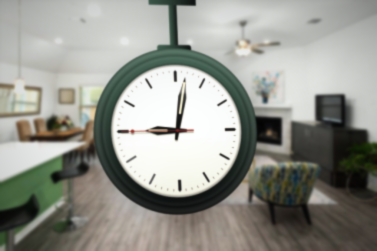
9 h 01 min 45 s
